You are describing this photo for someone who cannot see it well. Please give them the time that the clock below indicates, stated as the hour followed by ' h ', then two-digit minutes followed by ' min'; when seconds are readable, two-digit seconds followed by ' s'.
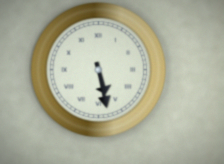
5 h 28 min
